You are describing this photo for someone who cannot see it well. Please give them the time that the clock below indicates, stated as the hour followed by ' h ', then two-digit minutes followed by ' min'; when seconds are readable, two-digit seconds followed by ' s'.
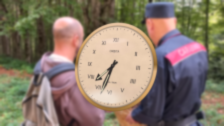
7 h 33 min
